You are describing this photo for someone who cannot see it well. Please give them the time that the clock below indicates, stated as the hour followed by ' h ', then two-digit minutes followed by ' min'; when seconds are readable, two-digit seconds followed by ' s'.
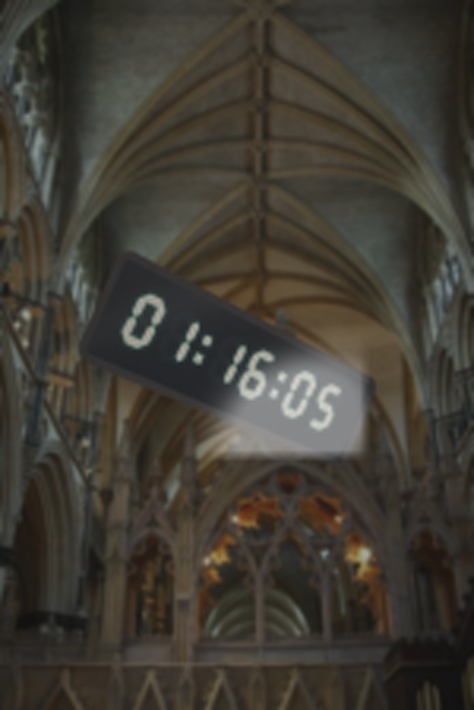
1 h 16 min 05 s
